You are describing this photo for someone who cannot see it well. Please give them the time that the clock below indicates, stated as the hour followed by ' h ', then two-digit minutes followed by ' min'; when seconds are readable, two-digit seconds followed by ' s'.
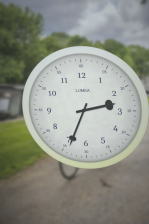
2 h 34 min
